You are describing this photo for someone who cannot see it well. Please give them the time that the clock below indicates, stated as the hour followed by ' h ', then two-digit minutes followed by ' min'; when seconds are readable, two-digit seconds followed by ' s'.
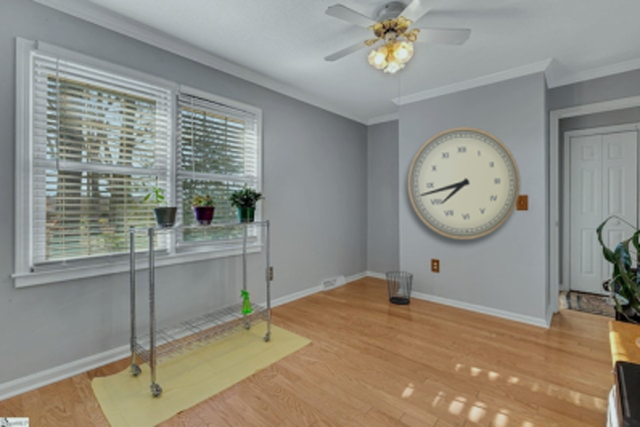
7 h 43 min
